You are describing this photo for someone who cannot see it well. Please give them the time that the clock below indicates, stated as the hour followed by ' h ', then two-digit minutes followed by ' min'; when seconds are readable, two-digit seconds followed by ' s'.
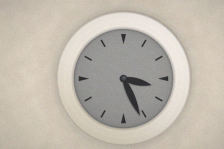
3 h 26 min
